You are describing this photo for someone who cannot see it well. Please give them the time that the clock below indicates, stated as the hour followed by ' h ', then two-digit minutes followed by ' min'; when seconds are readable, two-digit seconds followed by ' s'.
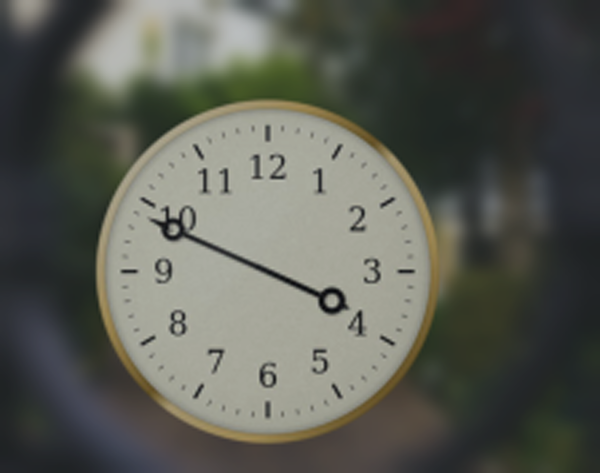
3 h 49 min
